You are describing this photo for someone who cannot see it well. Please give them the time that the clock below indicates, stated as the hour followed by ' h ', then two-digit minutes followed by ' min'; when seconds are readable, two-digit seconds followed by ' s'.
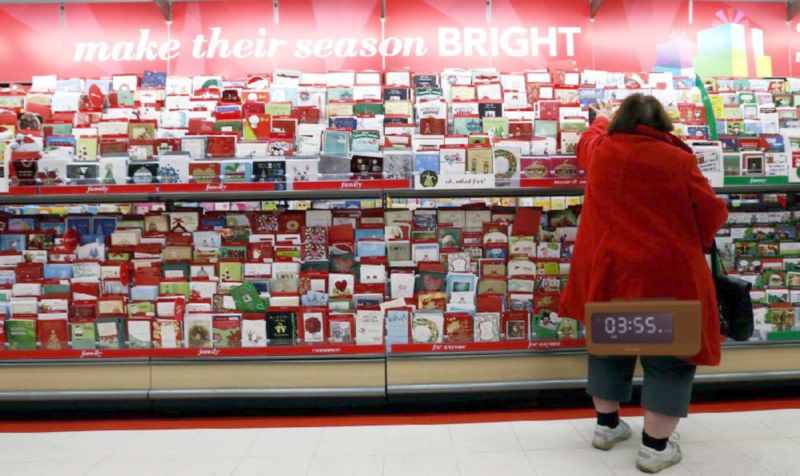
3 h 55 min
